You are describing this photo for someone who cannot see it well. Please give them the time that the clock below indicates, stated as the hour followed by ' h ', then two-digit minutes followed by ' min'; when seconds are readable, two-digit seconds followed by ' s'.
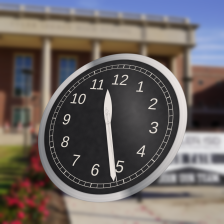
11 h 26 min 26 s
